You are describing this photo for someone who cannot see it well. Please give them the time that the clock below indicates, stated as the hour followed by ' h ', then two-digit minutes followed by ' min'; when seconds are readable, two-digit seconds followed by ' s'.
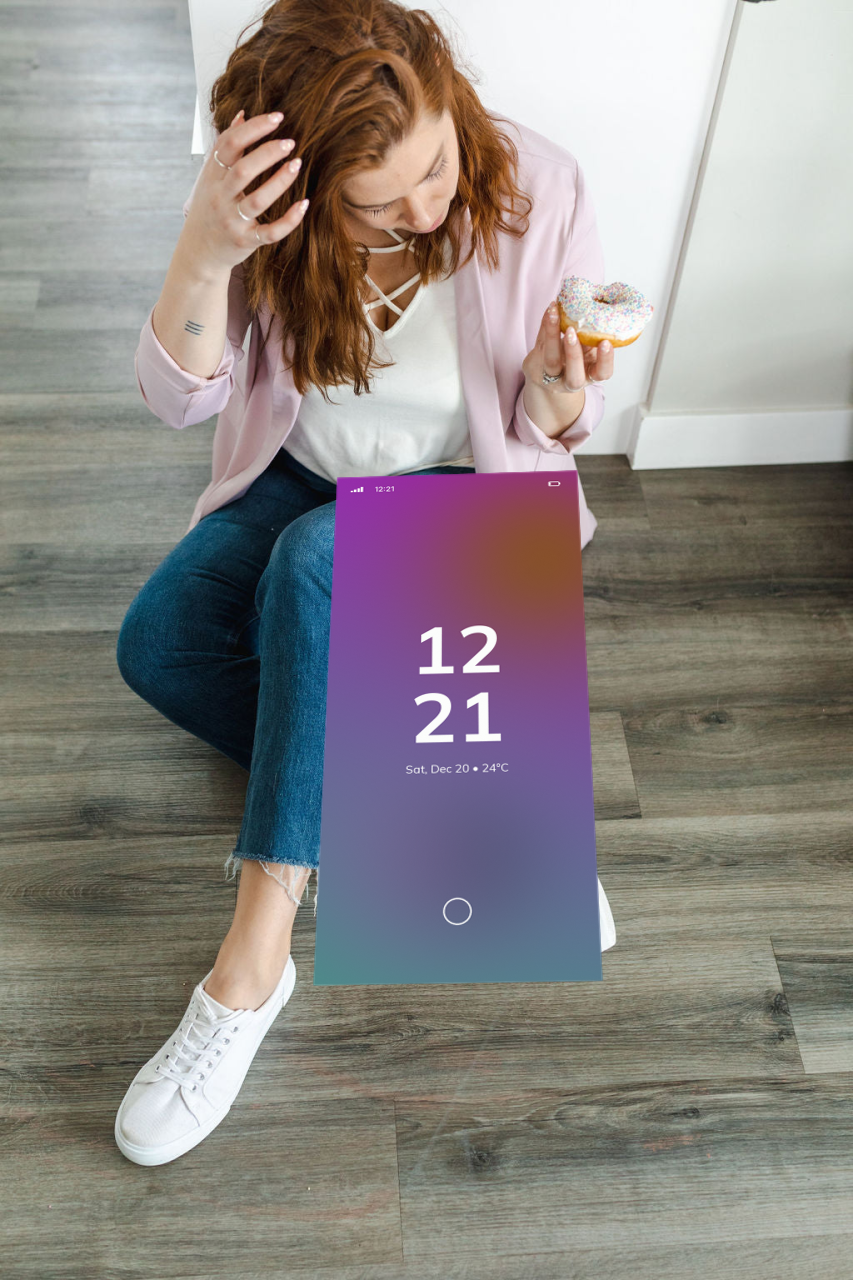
12 h 21 min
